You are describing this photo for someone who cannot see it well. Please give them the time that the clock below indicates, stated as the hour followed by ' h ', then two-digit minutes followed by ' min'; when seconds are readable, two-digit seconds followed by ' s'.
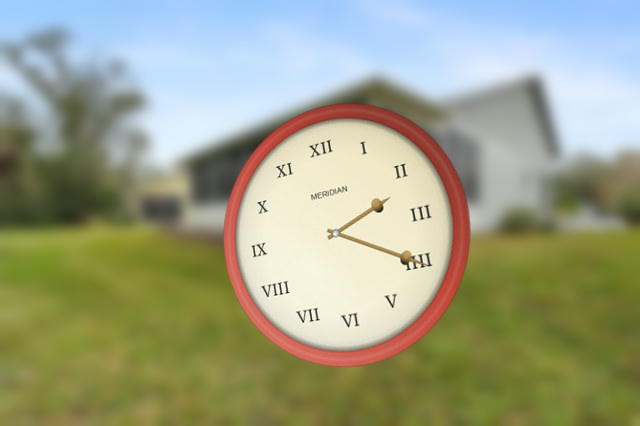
2 h 20 min
